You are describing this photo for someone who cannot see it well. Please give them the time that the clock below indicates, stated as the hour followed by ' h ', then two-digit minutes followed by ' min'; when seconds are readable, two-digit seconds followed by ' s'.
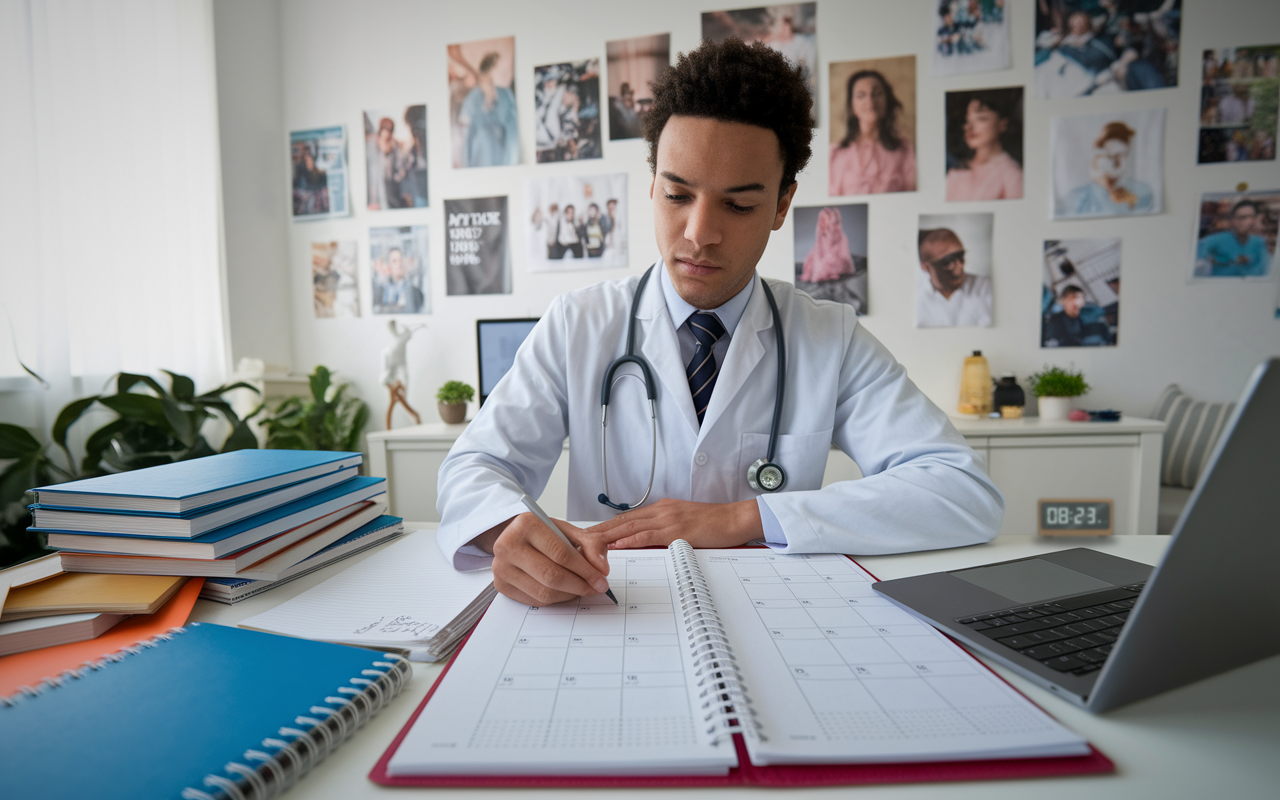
8 h 23 min
